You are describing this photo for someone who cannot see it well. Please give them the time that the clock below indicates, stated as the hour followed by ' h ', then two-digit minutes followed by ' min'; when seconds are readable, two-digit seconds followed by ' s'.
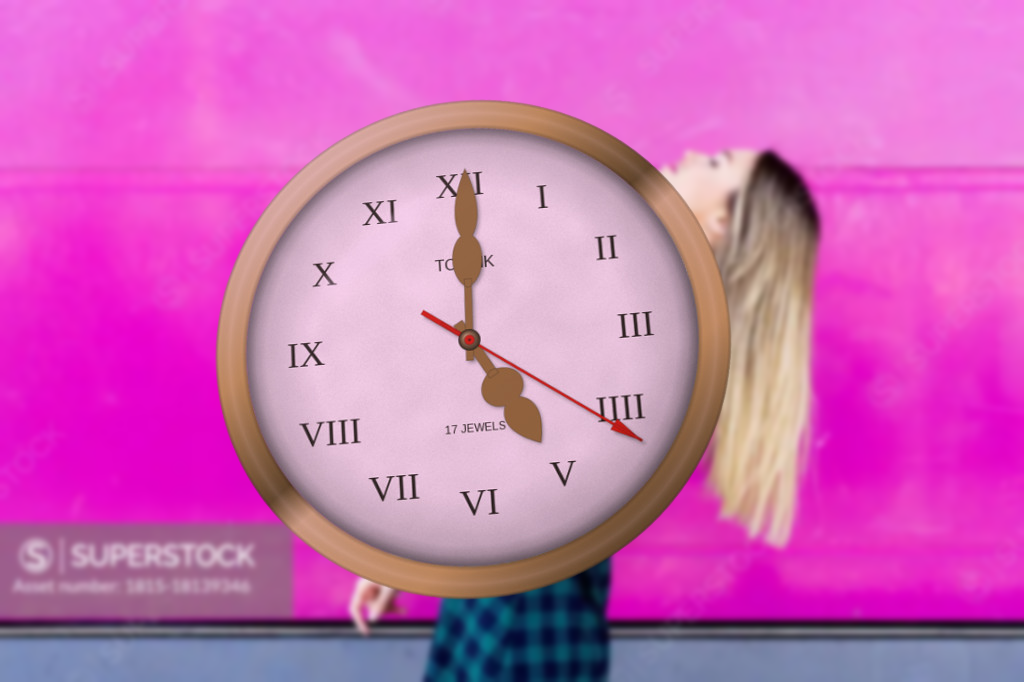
5 h 00 min 21 s
